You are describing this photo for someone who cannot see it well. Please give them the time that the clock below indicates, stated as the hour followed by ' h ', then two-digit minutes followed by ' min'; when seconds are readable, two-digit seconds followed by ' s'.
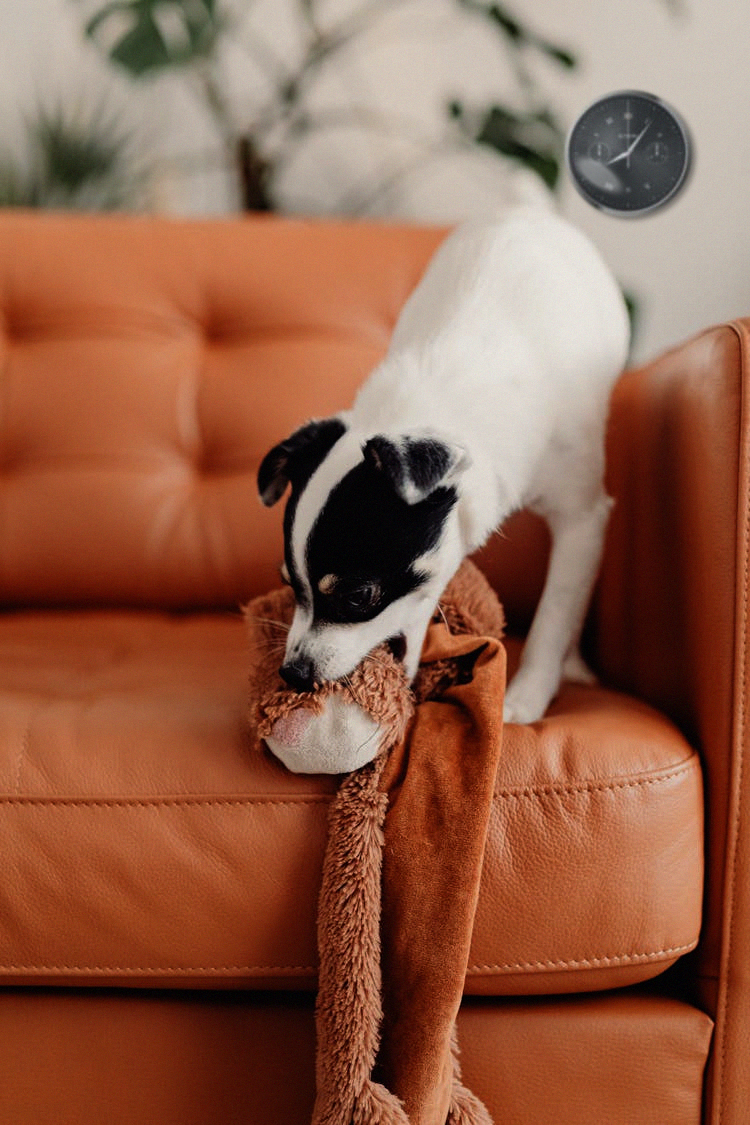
8 h 06 min
